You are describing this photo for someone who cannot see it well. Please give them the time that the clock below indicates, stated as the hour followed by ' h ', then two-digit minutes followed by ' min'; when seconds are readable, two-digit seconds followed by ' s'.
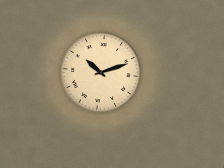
10 h 11 min
